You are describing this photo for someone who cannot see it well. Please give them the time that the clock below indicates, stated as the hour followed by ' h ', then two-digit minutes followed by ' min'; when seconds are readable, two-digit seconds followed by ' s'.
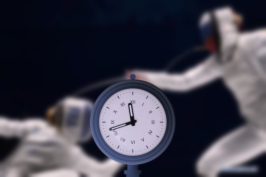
11 h 42 min
